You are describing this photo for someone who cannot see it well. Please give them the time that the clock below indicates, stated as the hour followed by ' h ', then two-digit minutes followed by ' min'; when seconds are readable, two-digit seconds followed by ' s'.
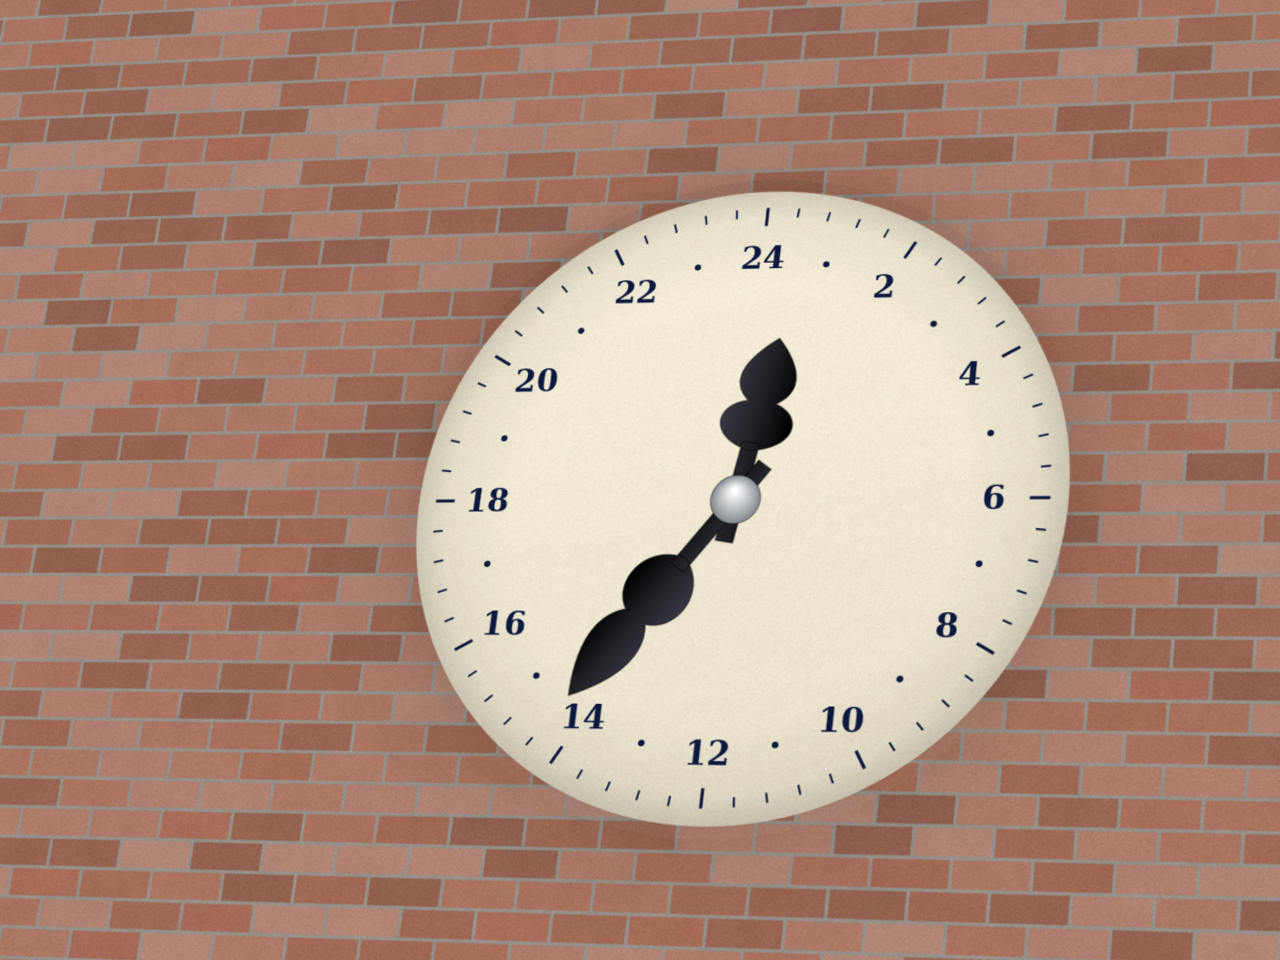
0 h 36 min
